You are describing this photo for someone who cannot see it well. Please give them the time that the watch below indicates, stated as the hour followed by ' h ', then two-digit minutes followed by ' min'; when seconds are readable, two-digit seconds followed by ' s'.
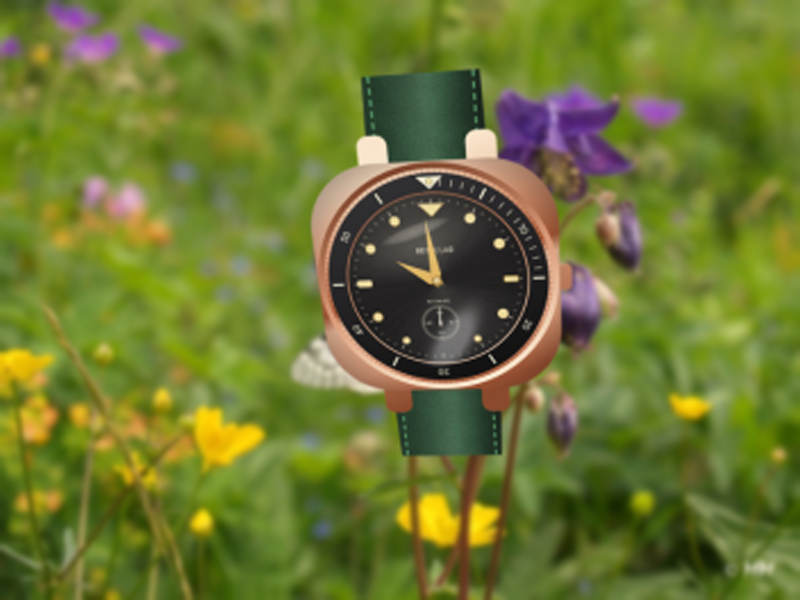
9 h 59 min
